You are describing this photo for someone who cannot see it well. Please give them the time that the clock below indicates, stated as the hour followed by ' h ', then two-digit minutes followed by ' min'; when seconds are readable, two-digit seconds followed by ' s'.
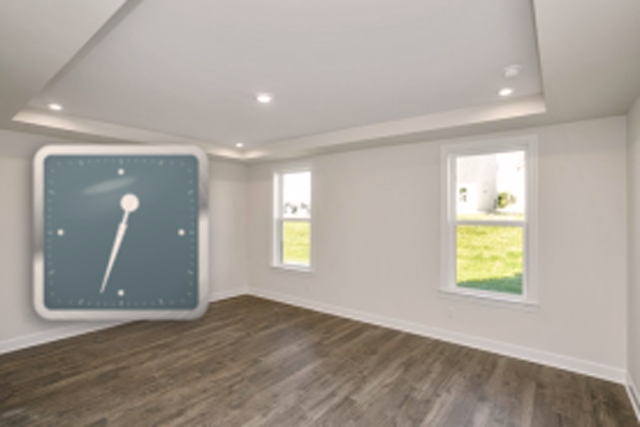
12 h 33 min
